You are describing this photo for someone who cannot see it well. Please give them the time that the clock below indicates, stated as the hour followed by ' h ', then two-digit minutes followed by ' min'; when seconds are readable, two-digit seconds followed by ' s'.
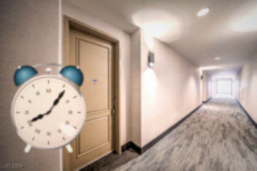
8 h 06 min
